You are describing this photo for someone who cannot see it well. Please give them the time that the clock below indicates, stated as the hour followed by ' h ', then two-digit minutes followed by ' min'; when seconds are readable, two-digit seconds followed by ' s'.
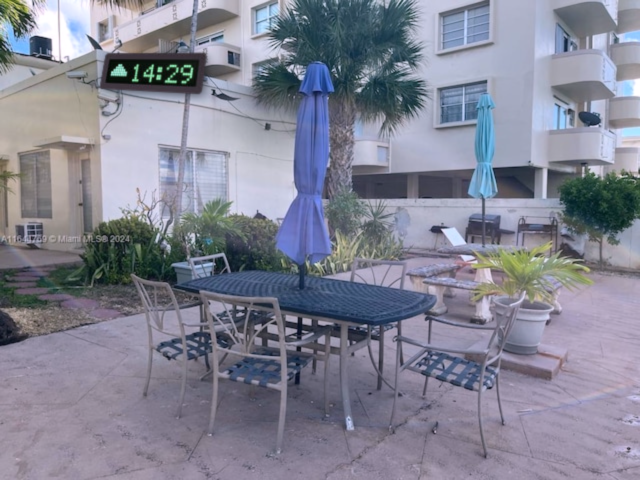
14 h 29 min
